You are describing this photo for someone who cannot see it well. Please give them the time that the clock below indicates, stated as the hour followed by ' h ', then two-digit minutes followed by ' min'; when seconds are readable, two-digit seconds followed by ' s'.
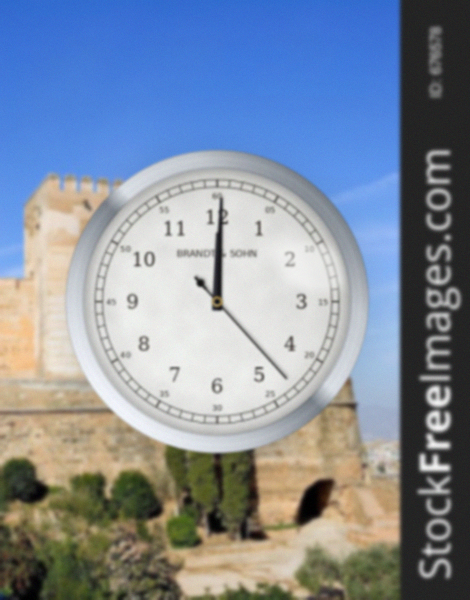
12 h 00 min 23 s
